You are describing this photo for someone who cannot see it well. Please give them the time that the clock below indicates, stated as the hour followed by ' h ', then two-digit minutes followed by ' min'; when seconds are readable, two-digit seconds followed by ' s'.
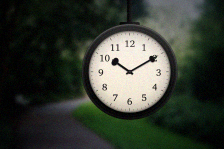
10 h 10 min
